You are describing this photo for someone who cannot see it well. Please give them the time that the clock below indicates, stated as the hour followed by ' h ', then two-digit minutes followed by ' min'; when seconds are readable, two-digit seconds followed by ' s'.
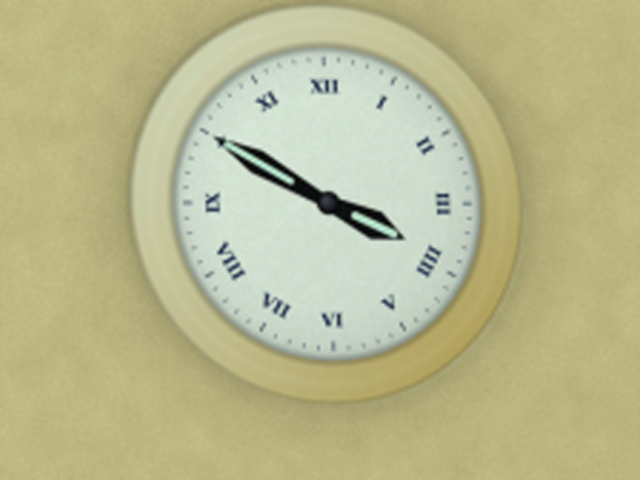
3 h 50 min
